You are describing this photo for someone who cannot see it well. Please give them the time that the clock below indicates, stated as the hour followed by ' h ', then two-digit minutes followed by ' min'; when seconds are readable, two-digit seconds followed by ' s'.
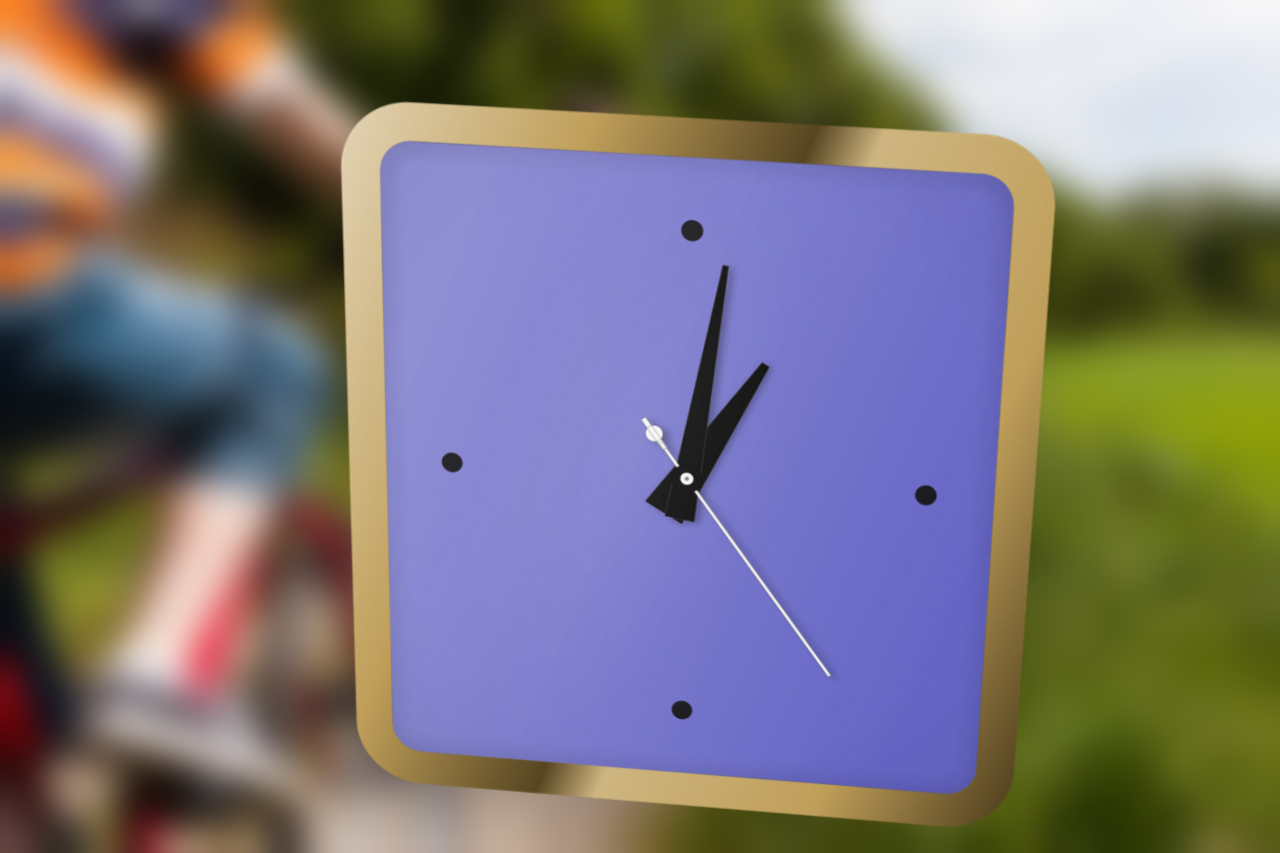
1 h 01 min 24 s
